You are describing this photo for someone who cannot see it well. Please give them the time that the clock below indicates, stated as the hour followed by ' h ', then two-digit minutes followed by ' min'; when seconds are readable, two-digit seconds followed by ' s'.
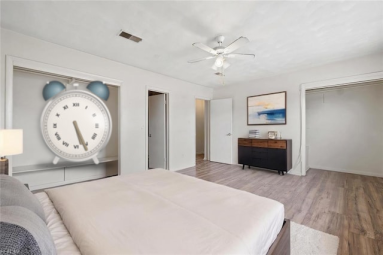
5 h 26 min
